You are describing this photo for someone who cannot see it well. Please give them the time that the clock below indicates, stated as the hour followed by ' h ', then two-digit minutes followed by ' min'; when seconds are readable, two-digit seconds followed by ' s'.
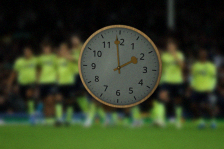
1 h 59 min
